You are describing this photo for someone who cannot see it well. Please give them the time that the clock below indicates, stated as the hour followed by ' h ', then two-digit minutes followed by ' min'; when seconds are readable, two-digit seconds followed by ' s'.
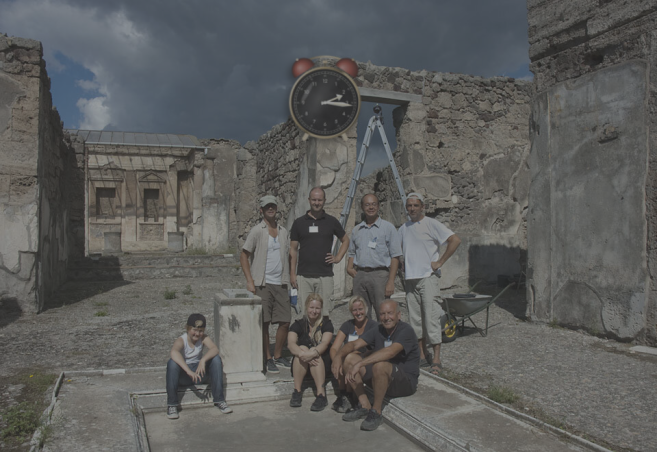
2 h 16 min
